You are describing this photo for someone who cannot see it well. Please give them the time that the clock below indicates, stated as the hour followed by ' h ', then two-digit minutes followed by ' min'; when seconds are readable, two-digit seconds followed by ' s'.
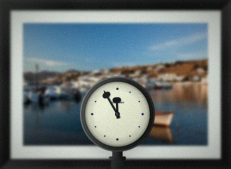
11 h 55 min
